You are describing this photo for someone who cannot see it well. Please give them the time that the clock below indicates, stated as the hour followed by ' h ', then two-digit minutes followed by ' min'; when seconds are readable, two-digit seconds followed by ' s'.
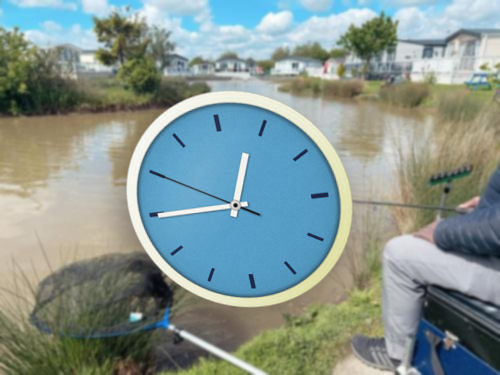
12 h 44 min 50 s
